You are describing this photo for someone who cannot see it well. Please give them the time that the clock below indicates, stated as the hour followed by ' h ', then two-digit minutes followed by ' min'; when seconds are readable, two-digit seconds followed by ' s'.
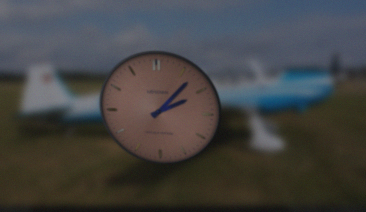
2 h 07 min
